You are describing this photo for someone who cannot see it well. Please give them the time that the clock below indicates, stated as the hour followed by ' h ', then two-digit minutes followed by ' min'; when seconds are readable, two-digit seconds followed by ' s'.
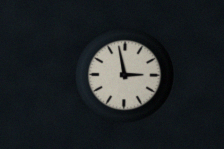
2 h 58 min
